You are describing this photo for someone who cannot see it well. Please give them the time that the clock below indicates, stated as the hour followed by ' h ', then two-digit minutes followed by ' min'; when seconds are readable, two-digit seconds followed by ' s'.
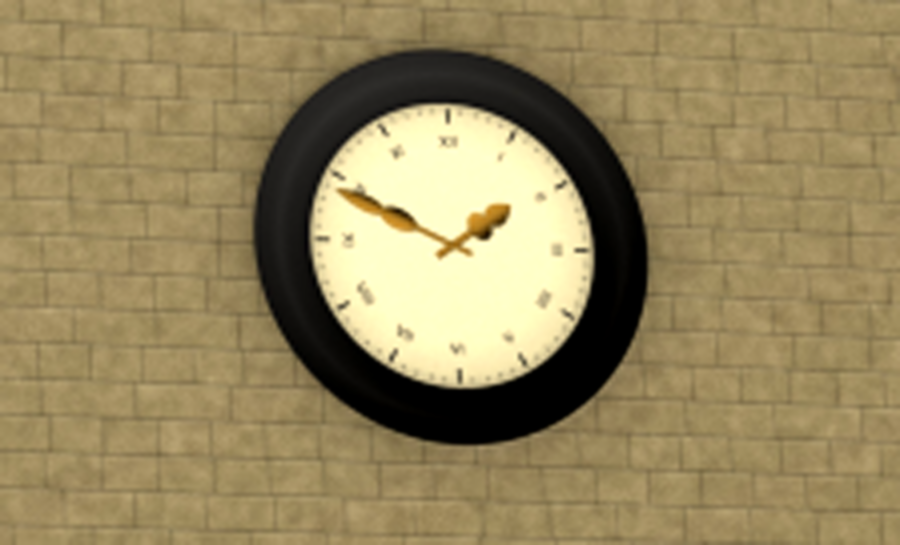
1 h 49 min
